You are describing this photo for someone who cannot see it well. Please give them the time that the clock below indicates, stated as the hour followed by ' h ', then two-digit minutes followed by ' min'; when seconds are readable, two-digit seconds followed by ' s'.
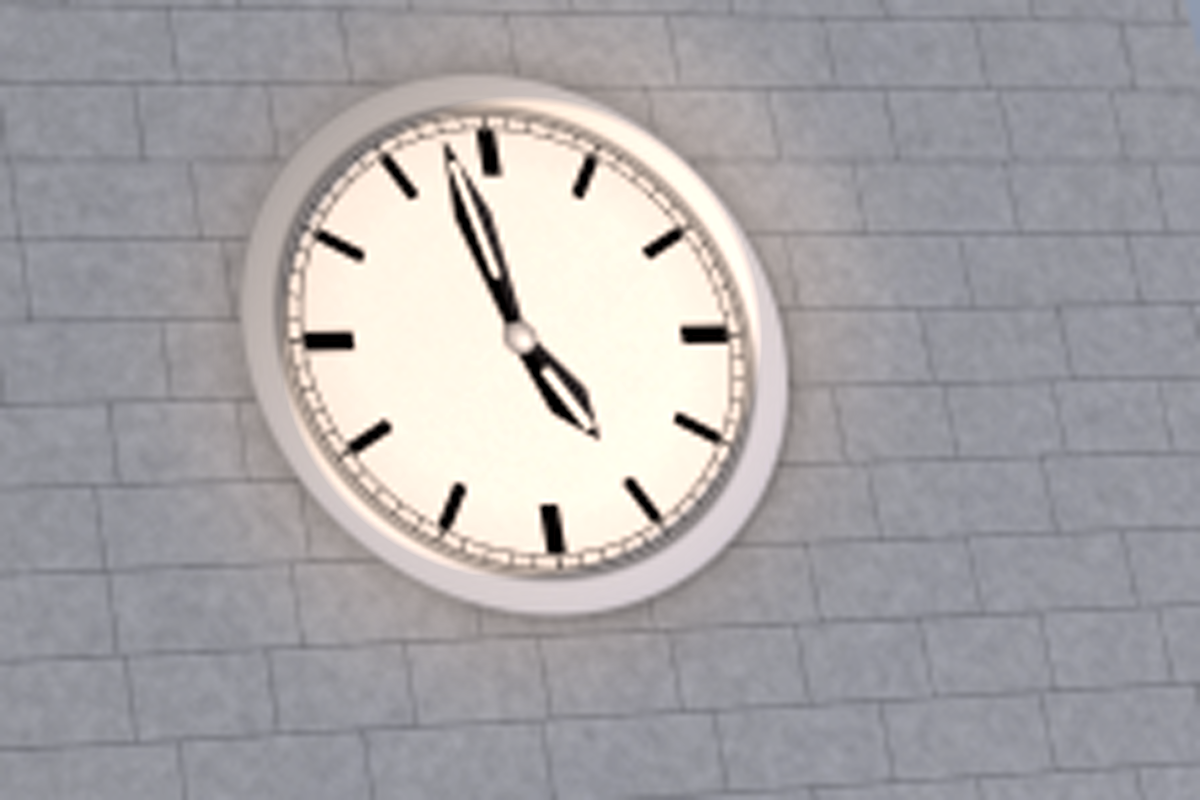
4 h 58 min
